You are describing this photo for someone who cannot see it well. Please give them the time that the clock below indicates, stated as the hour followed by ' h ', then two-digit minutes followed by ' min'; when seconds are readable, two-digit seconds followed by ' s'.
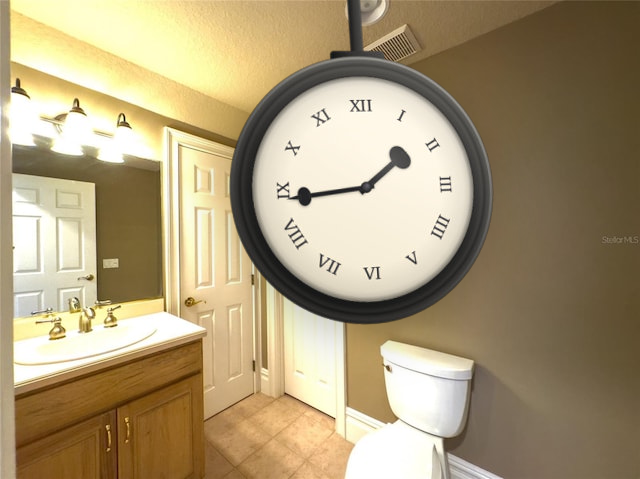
1 h 44 min
